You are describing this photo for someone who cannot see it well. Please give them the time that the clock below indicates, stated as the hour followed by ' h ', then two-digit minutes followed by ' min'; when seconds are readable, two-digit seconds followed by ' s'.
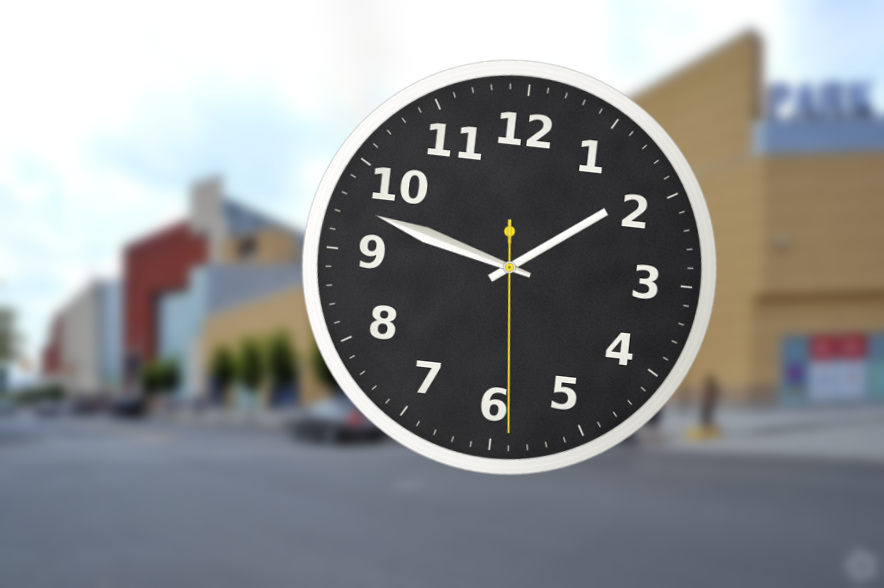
1 h 47 min 29 s
